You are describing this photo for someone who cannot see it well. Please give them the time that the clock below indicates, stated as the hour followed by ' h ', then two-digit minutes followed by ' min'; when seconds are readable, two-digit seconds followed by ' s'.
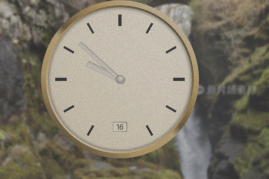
9 h 52 min
